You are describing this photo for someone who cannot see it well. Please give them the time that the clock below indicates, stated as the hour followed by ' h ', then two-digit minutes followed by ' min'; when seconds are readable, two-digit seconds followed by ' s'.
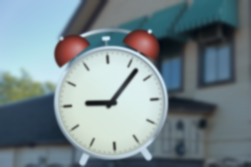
9 h 07 min
